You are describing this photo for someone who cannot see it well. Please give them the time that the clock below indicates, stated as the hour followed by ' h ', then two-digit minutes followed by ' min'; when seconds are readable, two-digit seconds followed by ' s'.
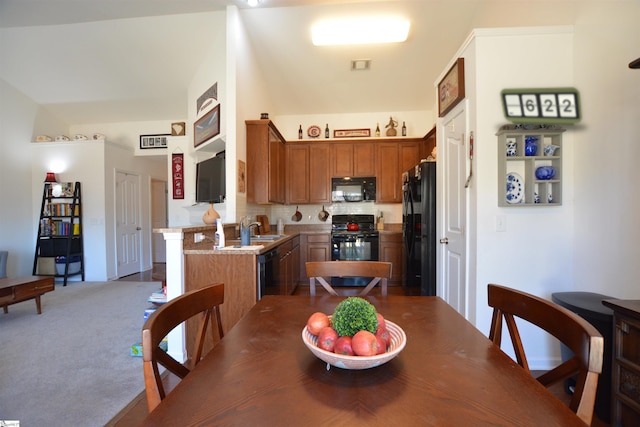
6 h 22 min
